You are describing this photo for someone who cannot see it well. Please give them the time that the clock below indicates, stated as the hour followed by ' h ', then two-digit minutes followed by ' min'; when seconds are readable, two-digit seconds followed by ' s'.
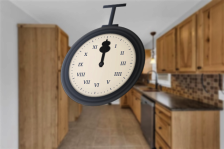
12 h 00 min
